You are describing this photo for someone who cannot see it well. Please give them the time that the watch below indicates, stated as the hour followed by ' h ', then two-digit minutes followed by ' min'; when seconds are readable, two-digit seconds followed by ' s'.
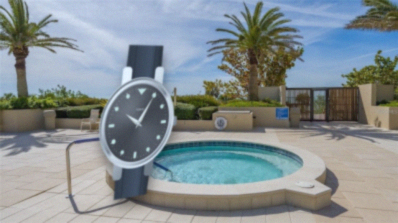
10 h 05 min
